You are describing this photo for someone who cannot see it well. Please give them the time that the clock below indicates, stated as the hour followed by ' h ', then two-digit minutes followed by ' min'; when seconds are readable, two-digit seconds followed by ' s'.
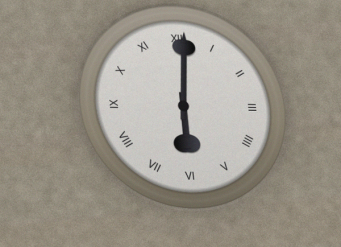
6 h 01 min
